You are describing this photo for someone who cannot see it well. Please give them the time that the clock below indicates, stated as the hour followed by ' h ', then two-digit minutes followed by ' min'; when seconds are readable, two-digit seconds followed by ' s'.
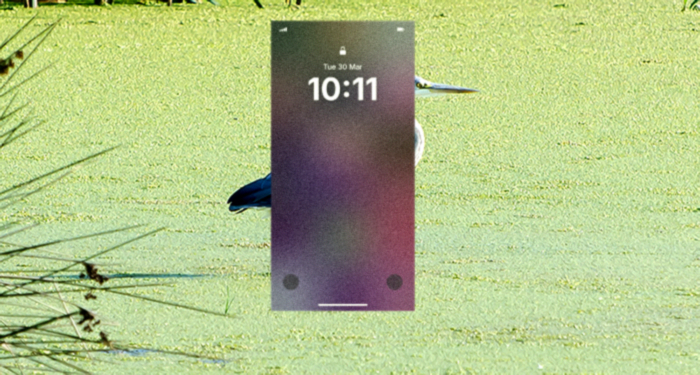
10 h 11 min
